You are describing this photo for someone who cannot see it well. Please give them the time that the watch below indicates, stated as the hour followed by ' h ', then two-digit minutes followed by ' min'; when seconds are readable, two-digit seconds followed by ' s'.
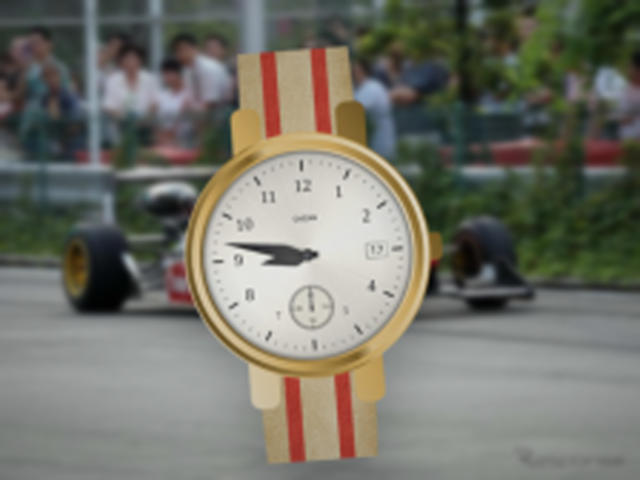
8 h 47 min
